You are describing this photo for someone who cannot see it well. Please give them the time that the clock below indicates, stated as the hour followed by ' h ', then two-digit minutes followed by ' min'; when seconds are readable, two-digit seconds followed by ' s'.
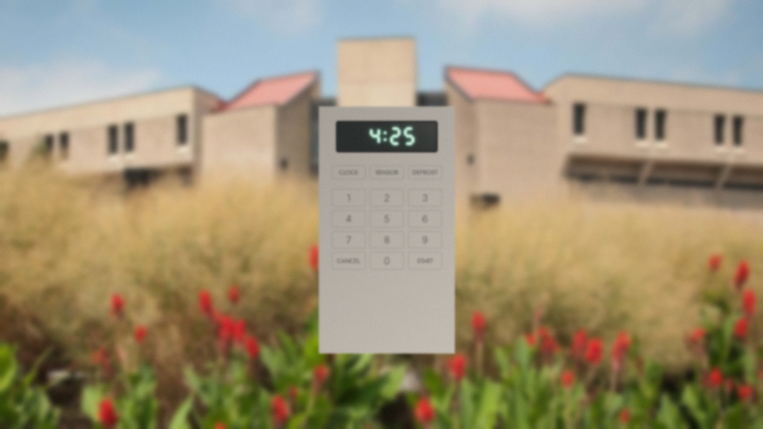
4 h 25 min
